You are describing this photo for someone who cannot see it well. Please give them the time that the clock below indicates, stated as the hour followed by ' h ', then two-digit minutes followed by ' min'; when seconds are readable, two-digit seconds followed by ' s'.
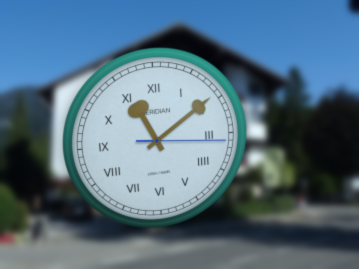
11 h 09 min 16 s
